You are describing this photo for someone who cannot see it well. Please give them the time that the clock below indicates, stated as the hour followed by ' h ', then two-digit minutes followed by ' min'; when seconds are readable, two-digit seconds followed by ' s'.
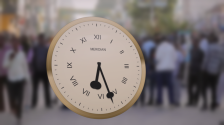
6 h 27 min
